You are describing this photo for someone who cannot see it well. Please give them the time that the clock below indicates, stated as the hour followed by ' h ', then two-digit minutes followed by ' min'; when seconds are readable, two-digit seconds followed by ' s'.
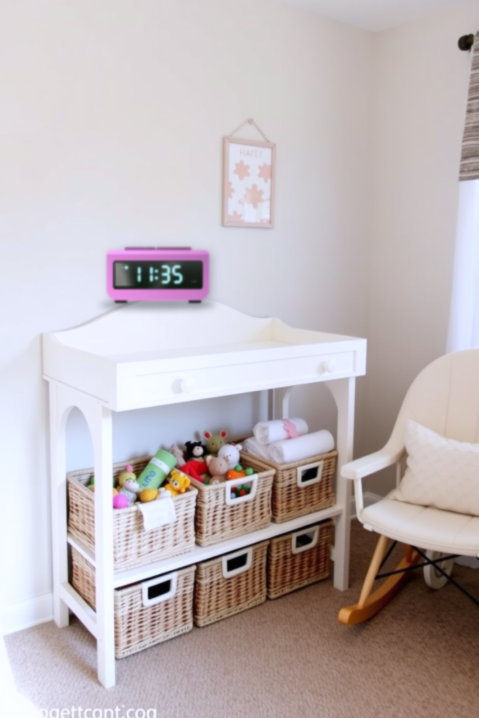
11 h 35 min
